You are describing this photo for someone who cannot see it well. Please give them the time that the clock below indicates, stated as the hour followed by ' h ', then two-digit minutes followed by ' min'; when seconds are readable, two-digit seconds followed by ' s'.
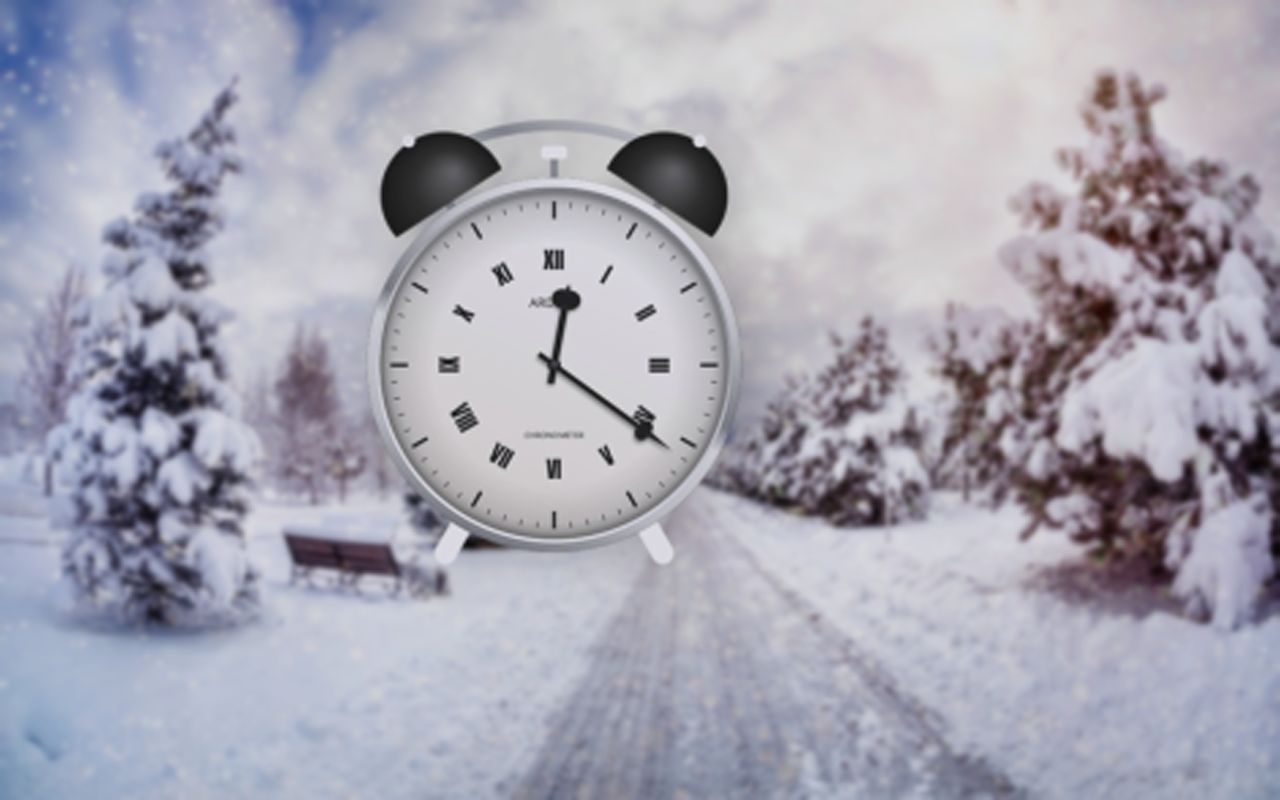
12 h 21 min
